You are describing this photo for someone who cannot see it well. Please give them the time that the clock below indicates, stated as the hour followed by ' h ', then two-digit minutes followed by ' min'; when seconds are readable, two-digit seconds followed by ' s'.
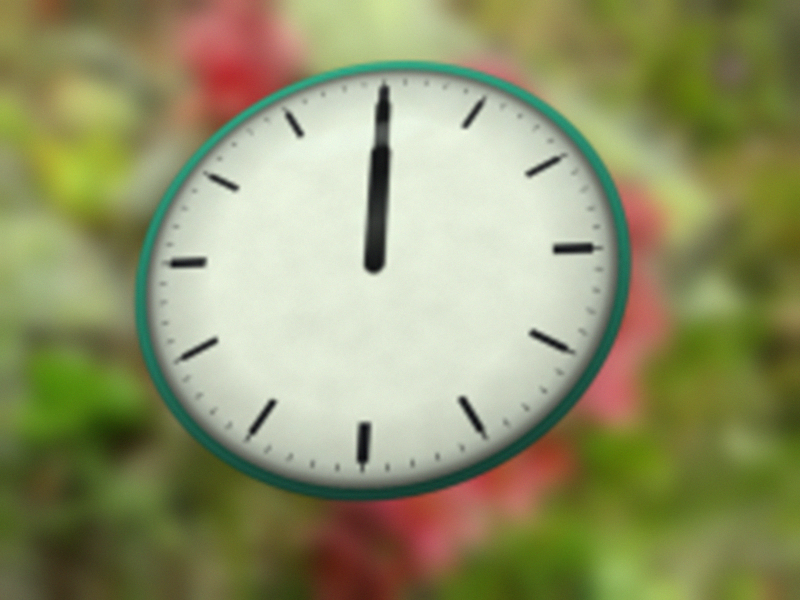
12 h 00 min
